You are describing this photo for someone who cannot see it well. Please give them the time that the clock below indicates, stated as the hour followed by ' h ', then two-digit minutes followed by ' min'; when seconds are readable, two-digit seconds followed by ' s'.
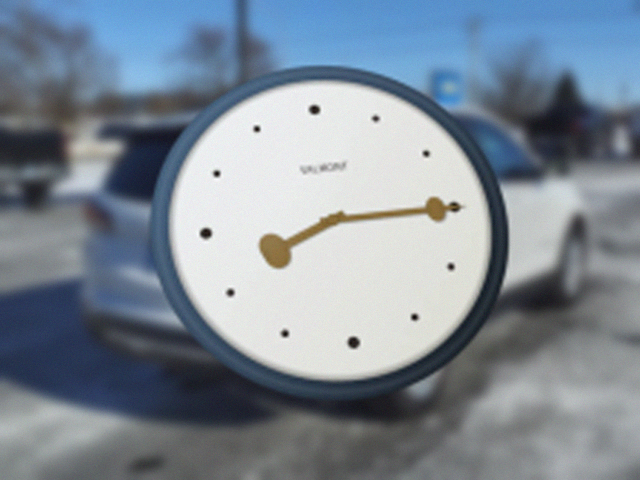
8 h 15 min
